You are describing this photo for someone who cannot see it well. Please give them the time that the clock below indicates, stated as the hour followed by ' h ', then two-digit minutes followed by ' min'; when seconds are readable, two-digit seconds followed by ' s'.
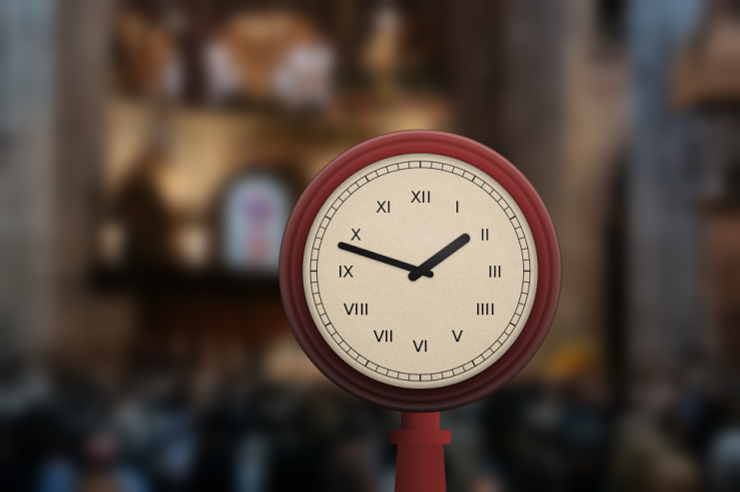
1 h 48 min
